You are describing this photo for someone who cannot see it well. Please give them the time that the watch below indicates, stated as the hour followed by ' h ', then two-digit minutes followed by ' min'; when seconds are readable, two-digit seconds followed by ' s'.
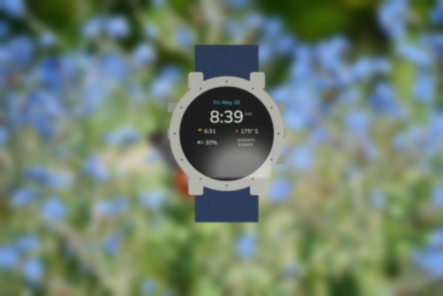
8 h 39 min
